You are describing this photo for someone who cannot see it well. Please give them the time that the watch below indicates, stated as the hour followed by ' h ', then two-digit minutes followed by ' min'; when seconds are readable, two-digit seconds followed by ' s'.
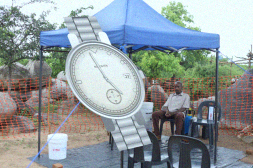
4 h 58 min
